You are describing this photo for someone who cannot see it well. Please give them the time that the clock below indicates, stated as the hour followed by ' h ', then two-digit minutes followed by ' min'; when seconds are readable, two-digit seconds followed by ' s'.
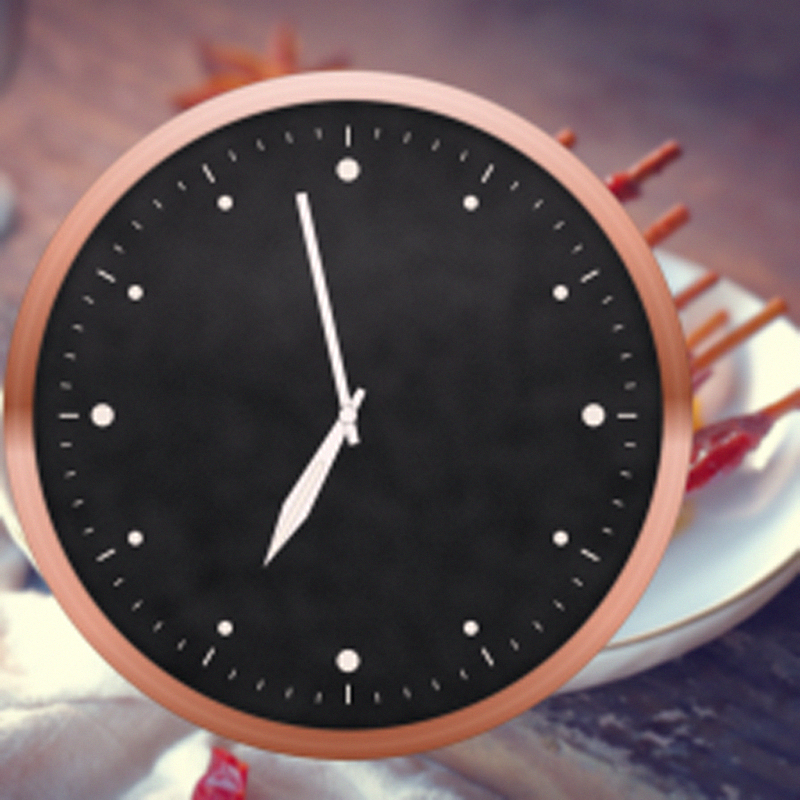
6 h 58 min
